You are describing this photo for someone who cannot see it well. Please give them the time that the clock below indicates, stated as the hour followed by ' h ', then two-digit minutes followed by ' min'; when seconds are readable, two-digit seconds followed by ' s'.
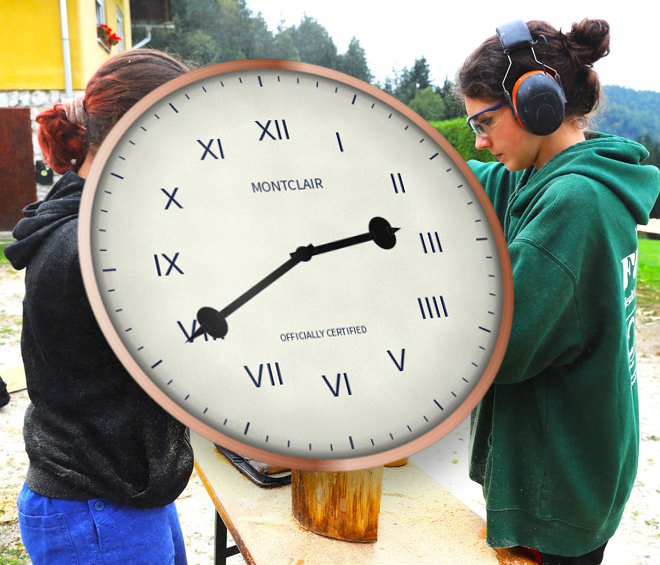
2 h 40 min
